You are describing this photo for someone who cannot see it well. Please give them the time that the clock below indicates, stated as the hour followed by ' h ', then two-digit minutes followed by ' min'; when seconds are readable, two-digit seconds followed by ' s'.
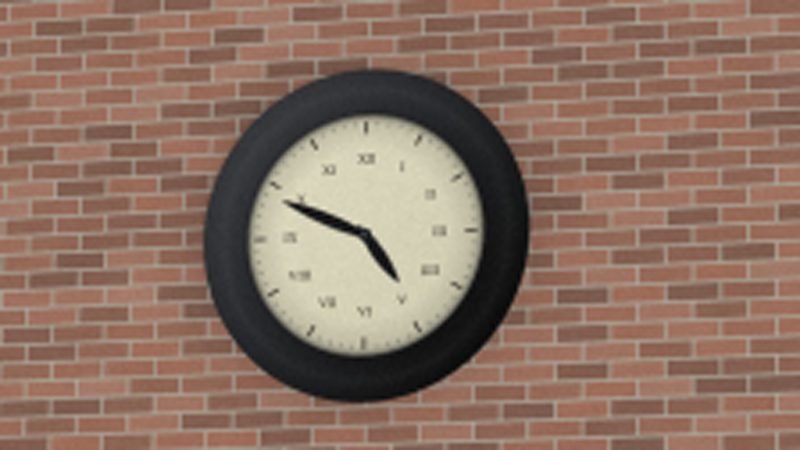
4 h 49 min
